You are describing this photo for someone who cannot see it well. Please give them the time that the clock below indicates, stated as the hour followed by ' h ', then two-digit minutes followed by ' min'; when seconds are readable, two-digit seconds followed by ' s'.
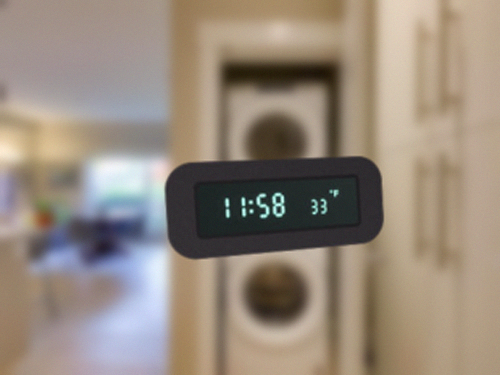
11 h 58 min
